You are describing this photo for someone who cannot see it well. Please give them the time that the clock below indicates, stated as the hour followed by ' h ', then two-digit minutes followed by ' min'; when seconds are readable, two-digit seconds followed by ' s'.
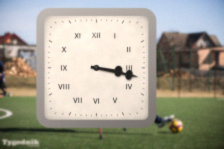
3 h 17 min
